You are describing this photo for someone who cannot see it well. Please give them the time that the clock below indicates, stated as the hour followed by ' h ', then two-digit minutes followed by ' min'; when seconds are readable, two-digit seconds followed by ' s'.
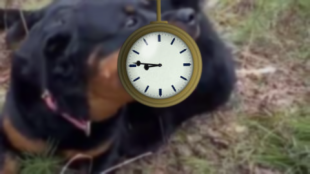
8 h 46 min
